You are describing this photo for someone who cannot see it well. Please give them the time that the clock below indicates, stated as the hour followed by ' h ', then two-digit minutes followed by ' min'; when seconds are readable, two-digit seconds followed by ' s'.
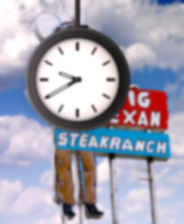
9 h 40 min
